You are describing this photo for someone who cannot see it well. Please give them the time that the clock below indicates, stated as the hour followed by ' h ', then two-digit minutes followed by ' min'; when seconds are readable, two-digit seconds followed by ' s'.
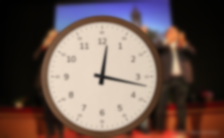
12 h 17 min
